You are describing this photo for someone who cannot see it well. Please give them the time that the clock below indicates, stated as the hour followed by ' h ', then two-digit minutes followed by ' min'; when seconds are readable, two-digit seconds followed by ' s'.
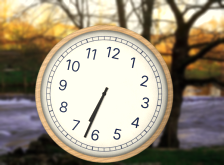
6 h 32 min
